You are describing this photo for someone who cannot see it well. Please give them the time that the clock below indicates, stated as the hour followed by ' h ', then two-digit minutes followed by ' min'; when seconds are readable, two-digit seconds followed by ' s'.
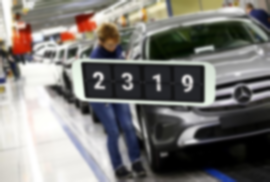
23 h 19 min
